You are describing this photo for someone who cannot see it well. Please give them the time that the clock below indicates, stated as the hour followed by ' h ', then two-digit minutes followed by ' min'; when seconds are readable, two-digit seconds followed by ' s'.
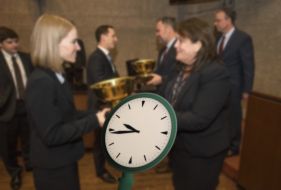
9 h 44 min
